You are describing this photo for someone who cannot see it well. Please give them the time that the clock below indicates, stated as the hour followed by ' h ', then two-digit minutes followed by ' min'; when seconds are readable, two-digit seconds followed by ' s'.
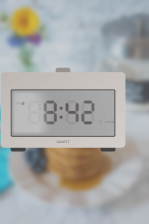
8 h 42 min
